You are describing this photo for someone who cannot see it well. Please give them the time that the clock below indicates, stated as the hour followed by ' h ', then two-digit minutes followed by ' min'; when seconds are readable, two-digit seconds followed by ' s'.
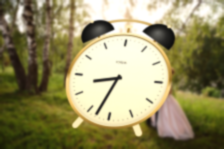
8 h 33 min
